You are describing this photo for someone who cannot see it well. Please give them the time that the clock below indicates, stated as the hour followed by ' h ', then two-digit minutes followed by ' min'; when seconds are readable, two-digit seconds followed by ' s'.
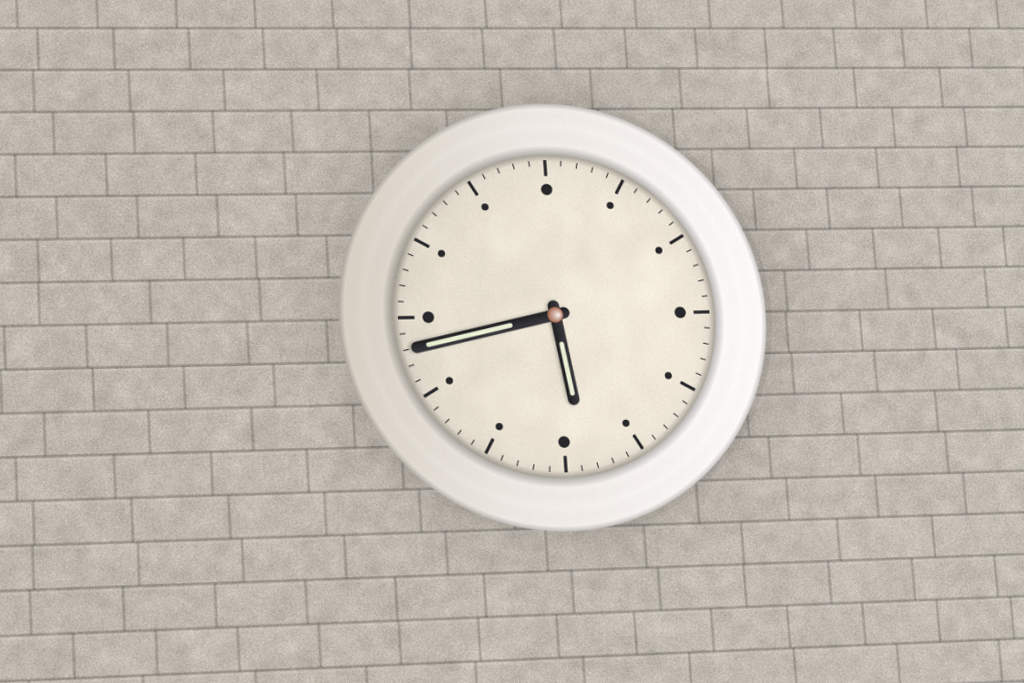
5 h 43 min
